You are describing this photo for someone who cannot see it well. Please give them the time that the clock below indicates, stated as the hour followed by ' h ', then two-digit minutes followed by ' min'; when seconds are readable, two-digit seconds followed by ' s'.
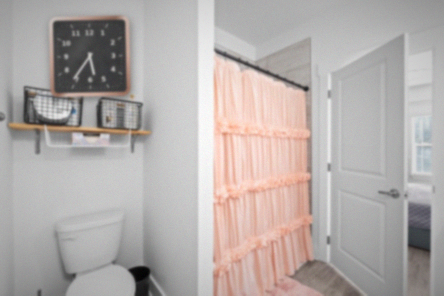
5 h 36 min
